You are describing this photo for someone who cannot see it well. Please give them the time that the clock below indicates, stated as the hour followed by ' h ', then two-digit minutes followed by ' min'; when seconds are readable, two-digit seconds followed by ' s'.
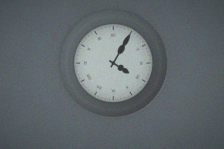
4 h 05 min
